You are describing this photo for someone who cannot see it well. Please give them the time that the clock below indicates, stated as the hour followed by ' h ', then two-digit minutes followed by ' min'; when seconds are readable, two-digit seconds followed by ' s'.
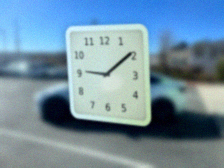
9 h 09 min
